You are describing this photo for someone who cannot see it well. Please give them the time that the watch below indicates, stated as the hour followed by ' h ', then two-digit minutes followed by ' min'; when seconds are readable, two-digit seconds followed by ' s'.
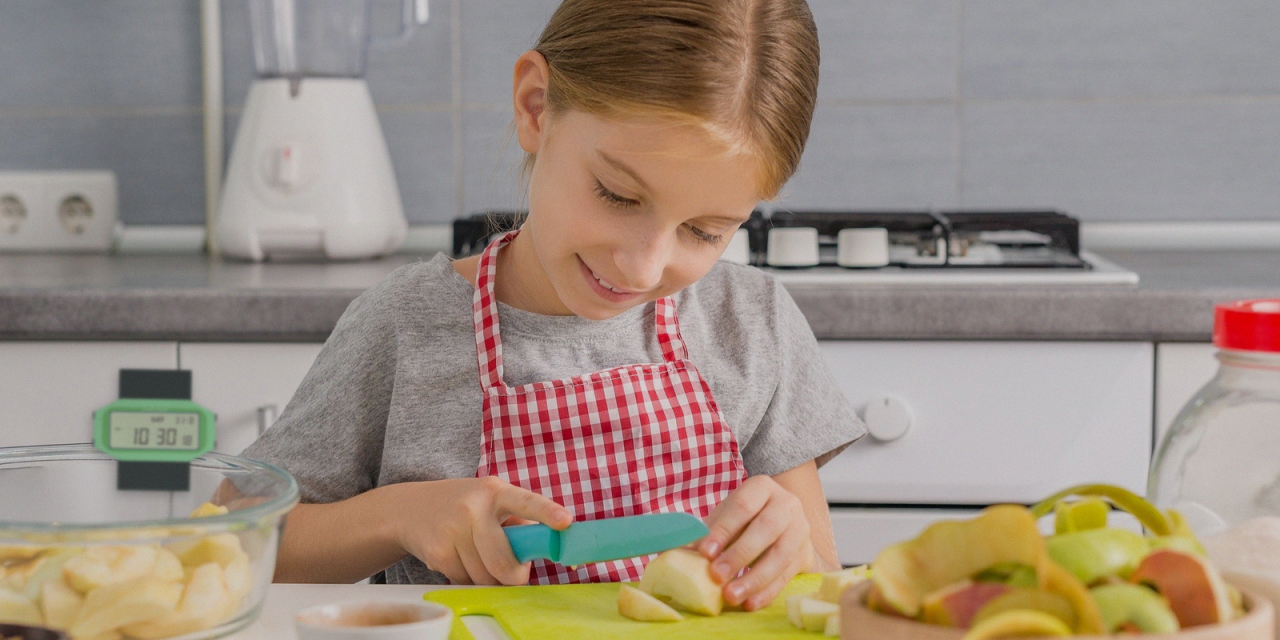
10 h 30 min
